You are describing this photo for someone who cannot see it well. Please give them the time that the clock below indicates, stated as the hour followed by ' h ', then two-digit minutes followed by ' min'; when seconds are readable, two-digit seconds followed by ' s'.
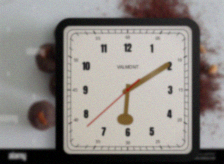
6 h 09 min 38 s
